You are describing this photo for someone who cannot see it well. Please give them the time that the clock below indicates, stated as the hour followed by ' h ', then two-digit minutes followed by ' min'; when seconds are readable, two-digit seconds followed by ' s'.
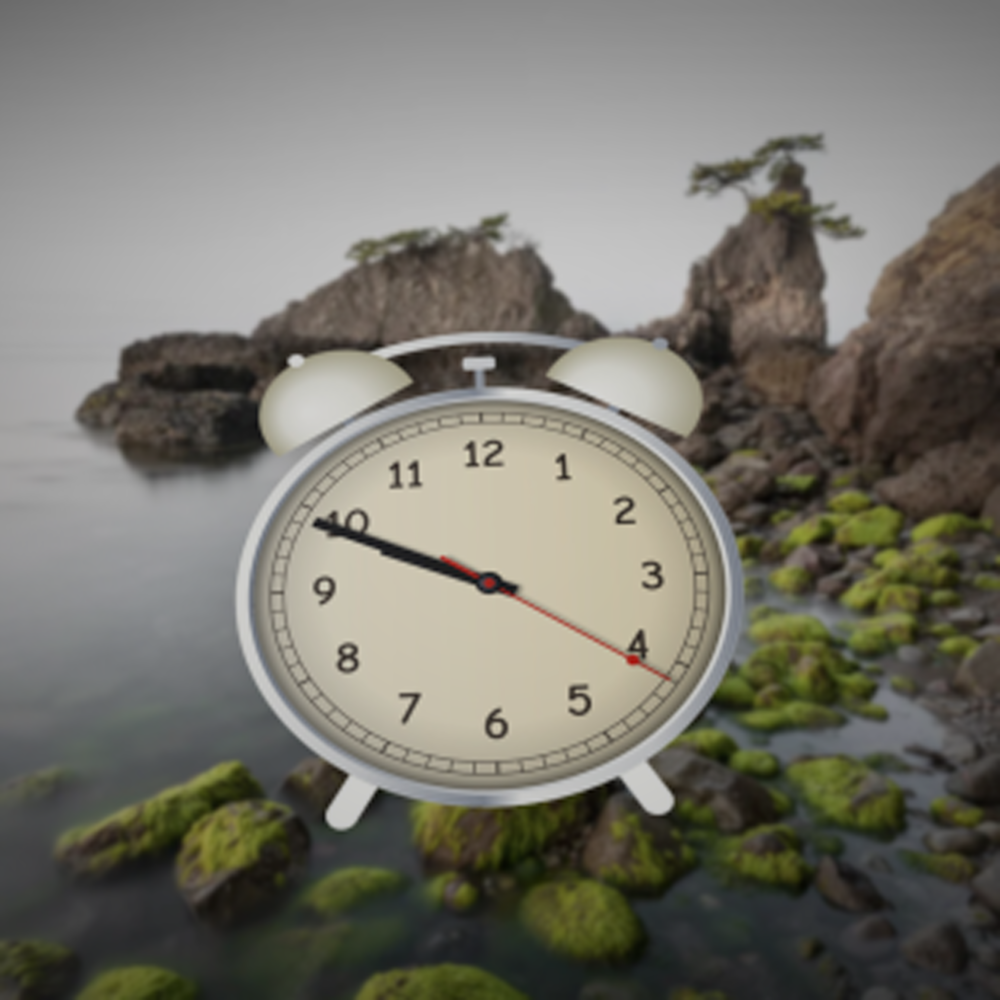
9 h 49 min 21 s
